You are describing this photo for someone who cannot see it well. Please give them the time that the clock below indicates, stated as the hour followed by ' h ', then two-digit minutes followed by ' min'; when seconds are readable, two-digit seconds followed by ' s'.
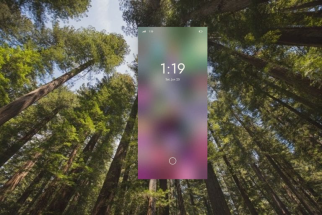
1 h 19 min
